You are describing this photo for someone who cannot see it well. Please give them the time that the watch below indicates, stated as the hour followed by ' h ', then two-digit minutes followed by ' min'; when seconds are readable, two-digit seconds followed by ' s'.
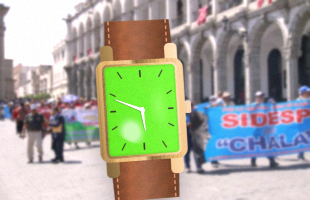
5 h 49 min
